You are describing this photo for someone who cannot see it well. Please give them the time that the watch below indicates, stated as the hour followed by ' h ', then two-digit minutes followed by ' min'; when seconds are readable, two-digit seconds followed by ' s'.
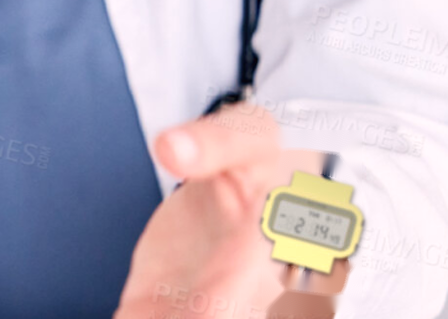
2 h 14 min
